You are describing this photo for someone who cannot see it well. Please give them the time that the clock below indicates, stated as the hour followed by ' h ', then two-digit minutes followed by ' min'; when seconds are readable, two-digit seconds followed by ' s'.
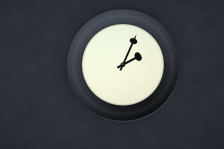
2 h 04 min
